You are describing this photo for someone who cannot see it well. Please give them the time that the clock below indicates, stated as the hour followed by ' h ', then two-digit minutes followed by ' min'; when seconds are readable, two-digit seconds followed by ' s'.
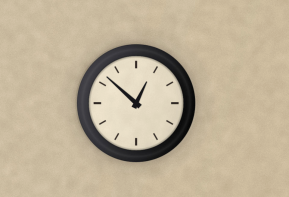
12 h 52 min
